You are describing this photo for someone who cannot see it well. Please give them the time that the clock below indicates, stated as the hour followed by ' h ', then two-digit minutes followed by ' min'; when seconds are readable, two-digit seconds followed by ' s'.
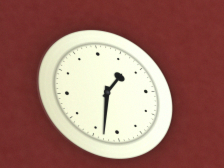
1 h 33 min
